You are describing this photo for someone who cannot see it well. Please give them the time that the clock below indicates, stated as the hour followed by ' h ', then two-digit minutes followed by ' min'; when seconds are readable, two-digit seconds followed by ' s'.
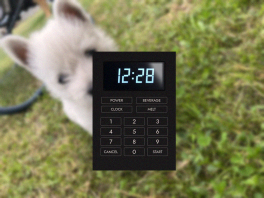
12 h 28 min
